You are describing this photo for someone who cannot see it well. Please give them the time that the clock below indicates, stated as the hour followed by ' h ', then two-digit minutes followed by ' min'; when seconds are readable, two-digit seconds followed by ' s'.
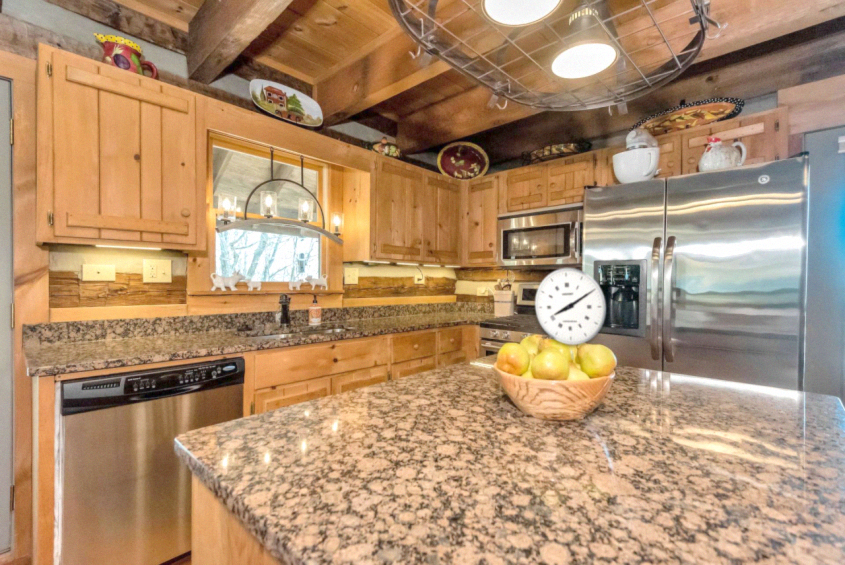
8 h 10 min
